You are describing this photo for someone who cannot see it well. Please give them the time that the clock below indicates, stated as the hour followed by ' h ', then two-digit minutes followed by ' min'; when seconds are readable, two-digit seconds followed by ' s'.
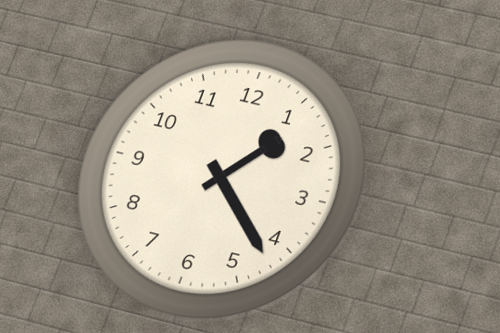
1 h 22 min
